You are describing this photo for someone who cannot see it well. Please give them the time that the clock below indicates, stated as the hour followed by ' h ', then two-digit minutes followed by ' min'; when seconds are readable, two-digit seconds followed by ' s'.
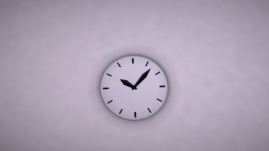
10 h 07 min
